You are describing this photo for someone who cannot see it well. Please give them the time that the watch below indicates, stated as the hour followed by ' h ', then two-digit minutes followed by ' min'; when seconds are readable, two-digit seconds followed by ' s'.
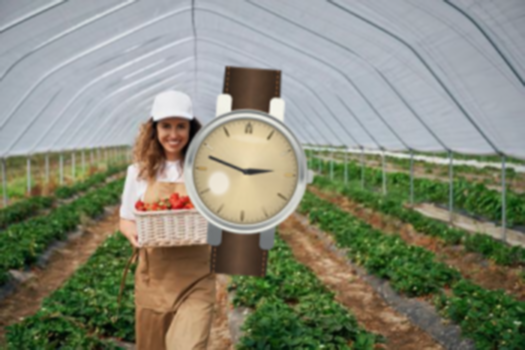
2 h 48 min
